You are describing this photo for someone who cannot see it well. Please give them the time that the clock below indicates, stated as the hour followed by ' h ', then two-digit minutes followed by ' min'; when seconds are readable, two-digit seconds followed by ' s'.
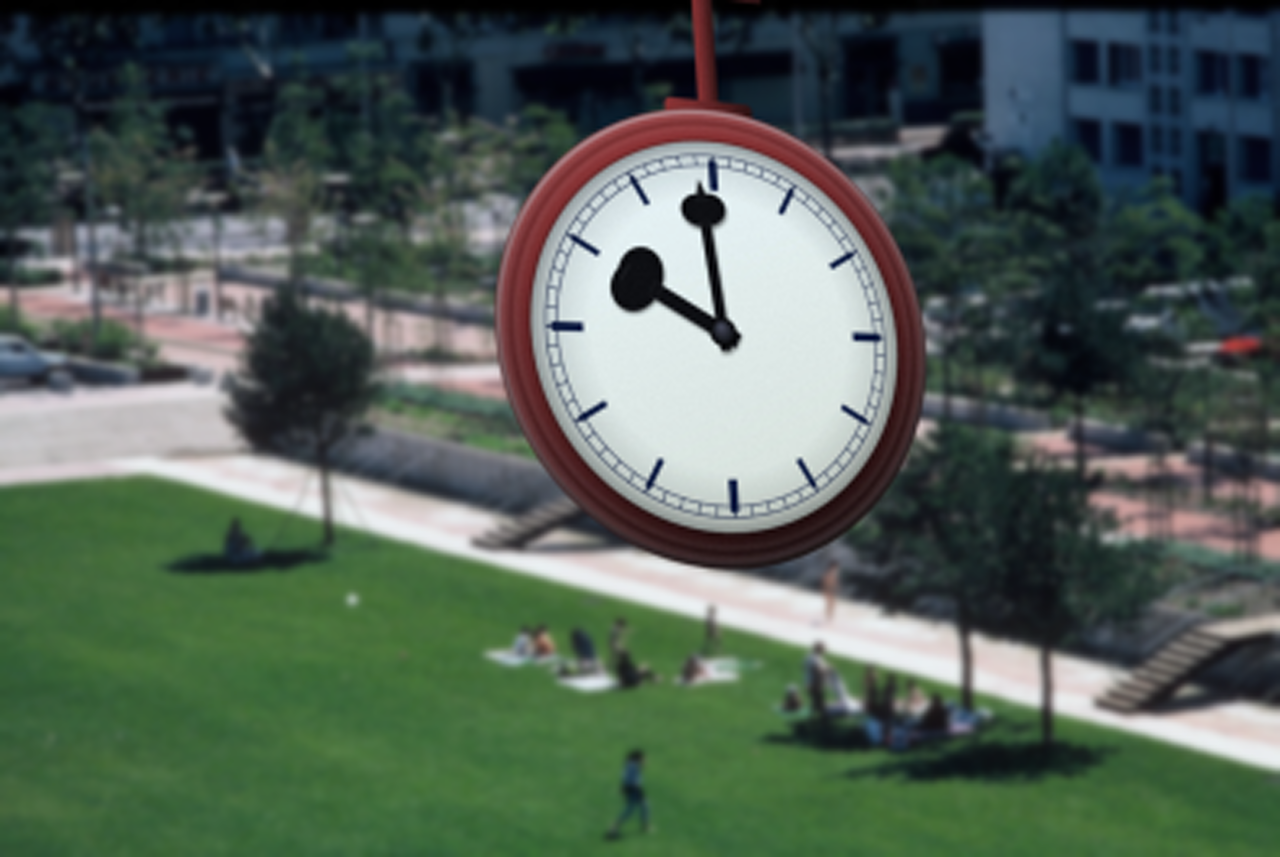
9 h 59 min
